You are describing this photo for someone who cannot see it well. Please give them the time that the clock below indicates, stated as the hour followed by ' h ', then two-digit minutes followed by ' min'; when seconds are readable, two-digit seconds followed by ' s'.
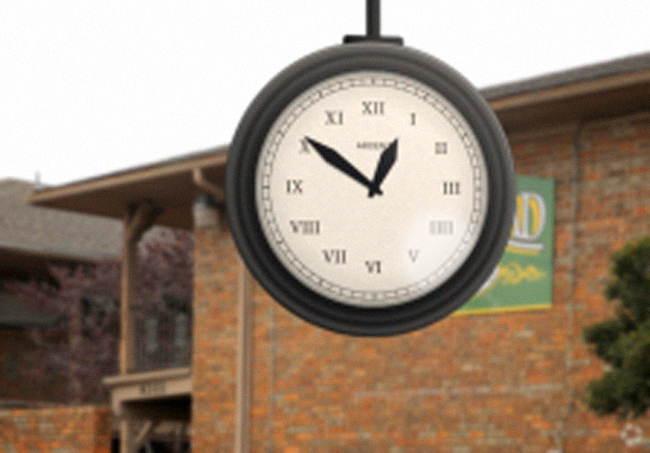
12 h 51 min
